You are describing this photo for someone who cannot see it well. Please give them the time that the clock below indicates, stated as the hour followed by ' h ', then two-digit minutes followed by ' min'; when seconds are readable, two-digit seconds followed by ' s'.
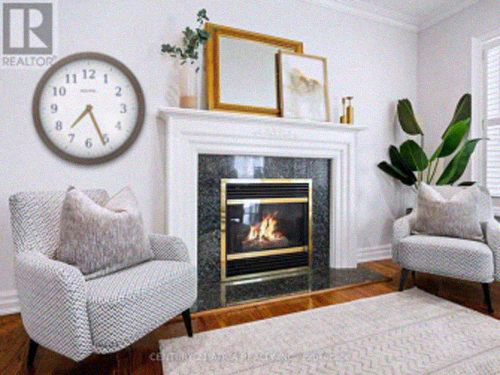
7 h 26 min
